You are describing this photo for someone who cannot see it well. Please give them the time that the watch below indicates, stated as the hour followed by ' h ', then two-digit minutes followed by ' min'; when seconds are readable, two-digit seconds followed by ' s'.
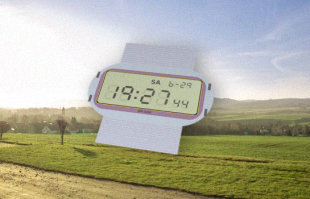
19 h 27 min 44 s
